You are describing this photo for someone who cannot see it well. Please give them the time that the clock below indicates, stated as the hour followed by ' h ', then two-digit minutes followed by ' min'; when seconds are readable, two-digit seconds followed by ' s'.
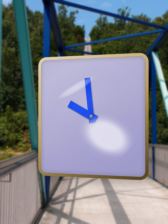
9 h 59 min
